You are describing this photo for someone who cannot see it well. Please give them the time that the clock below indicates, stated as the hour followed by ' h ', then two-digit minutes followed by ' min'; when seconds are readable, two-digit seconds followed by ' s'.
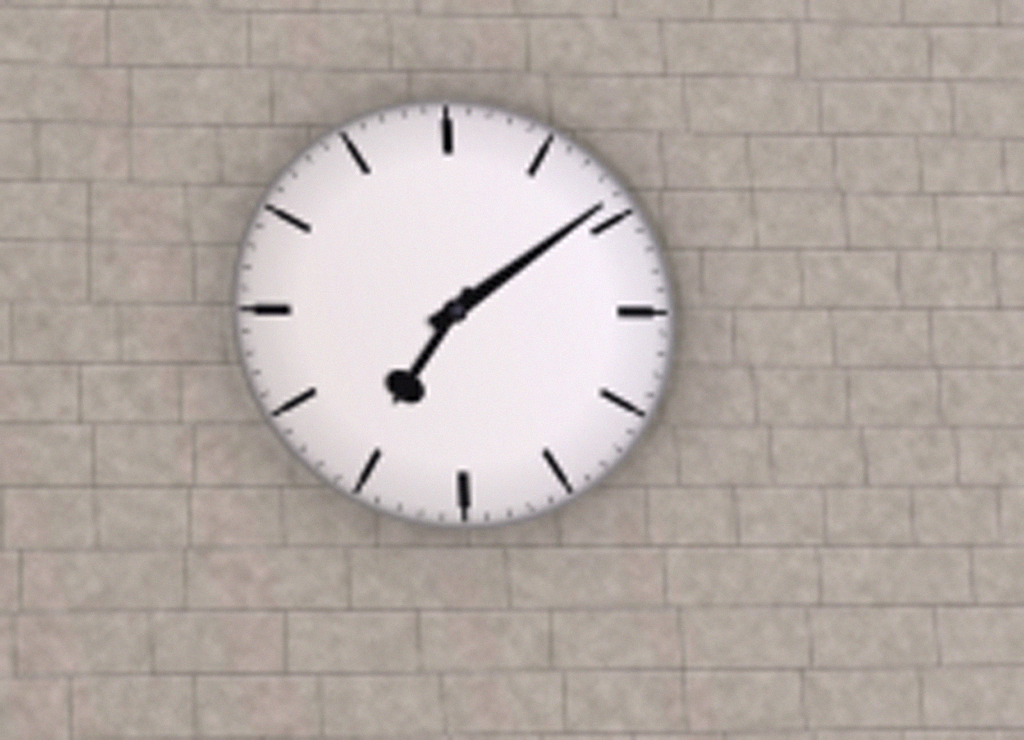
7 h 09 min
